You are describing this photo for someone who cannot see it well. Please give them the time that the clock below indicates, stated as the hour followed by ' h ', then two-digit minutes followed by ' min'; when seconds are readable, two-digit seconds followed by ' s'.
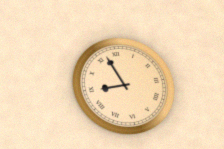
8 h 57 min
